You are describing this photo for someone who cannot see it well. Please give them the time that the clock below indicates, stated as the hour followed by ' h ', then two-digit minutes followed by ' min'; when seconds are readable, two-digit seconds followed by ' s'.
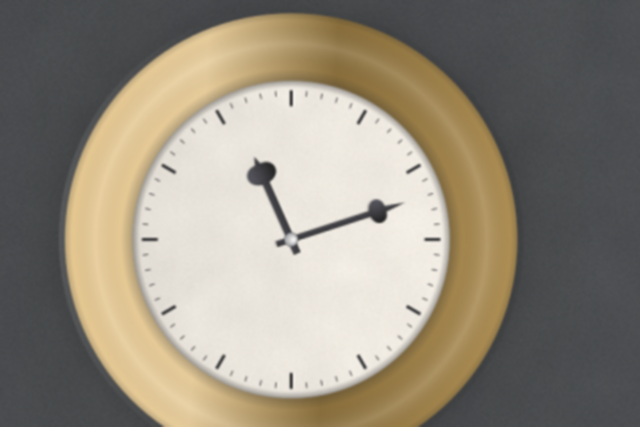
11 h 12 min
